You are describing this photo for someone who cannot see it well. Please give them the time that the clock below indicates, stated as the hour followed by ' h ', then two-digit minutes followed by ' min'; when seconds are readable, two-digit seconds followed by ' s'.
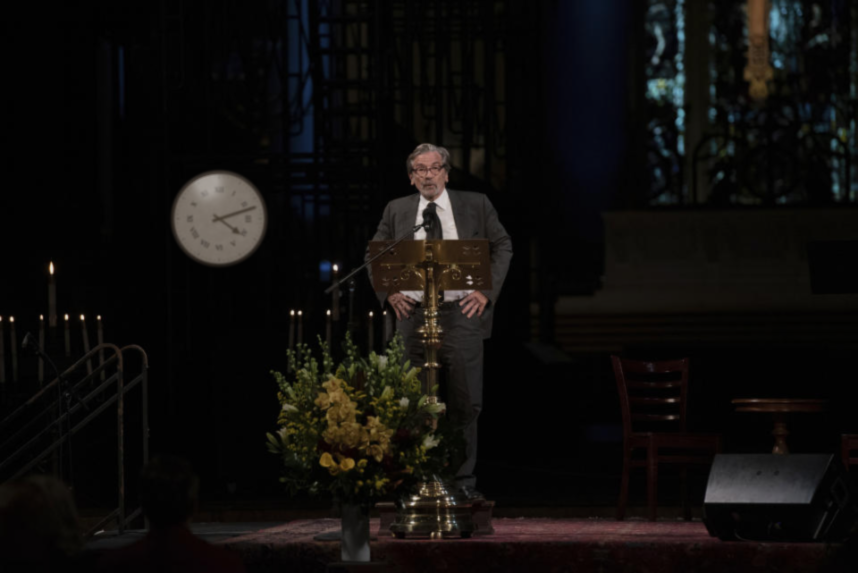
4 h 12 min
